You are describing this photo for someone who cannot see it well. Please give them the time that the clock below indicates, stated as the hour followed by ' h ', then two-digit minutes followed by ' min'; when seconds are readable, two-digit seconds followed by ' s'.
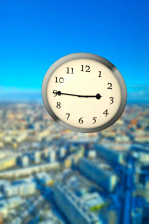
2 h 45 min
